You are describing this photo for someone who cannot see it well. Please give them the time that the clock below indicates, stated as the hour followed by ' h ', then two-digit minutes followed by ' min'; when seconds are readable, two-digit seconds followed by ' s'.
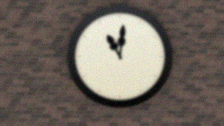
11 h 01 min
